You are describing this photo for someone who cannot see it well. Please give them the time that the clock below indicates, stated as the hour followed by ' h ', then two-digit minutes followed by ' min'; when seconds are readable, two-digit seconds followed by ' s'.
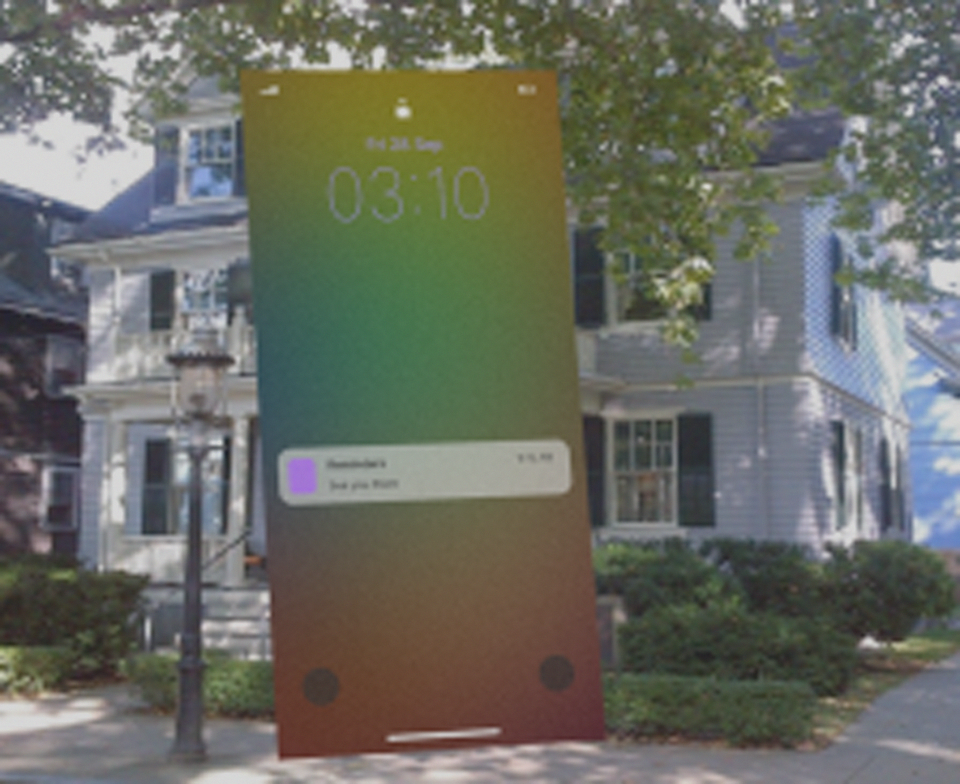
3 h 10 min
